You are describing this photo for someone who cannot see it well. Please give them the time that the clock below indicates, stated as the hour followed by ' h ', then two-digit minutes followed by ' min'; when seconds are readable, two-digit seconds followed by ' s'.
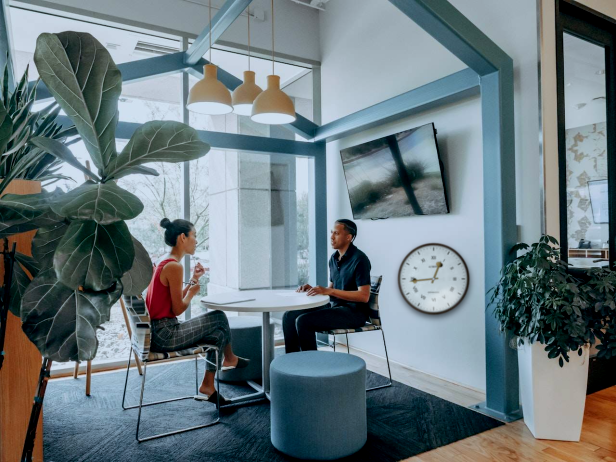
12 h 44 min
